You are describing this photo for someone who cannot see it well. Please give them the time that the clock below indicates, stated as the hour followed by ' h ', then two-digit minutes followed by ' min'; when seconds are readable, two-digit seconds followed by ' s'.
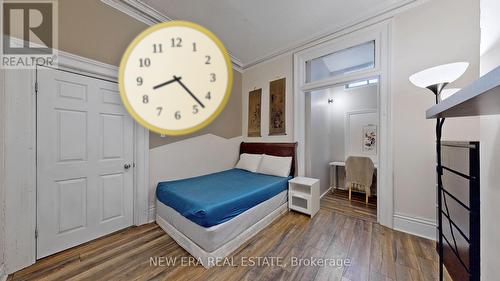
8 h 23 min
